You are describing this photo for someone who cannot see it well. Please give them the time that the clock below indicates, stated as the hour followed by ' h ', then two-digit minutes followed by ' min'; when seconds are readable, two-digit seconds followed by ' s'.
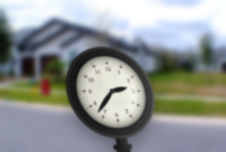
2 h 37 min
